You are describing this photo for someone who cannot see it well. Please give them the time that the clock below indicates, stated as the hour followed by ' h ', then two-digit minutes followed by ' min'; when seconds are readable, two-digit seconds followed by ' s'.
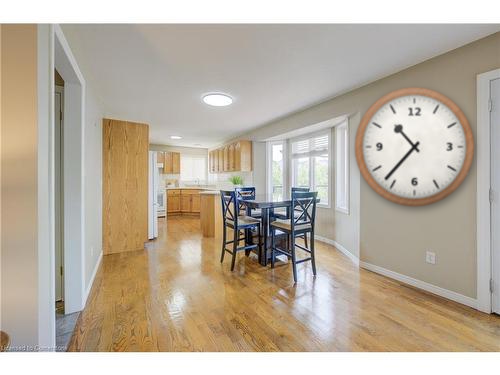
10 h 37 min
